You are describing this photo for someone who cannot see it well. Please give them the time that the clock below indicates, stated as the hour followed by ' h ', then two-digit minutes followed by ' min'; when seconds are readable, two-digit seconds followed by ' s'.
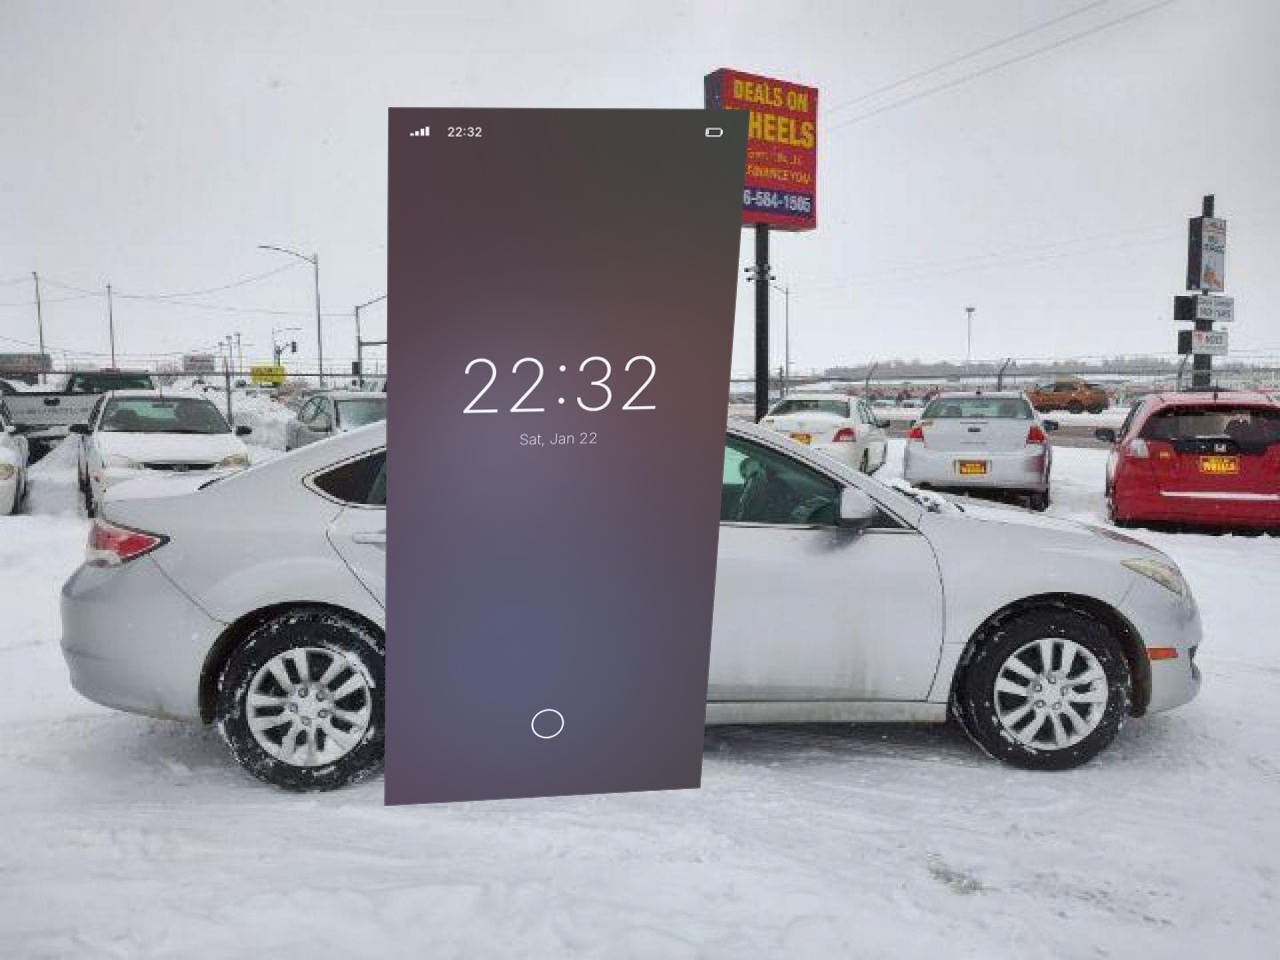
22 h 32 min
